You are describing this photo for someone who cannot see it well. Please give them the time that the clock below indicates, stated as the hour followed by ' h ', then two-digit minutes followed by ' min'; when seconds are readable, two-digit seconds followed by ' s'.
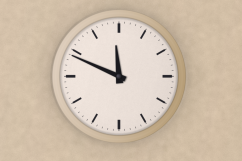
11 h 49 min
